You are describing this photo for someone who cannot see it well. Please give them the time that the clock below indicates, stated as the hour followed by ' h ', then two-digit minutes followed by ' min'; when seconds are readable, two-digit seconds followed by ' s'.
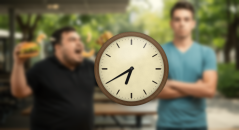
6 h 40 min
